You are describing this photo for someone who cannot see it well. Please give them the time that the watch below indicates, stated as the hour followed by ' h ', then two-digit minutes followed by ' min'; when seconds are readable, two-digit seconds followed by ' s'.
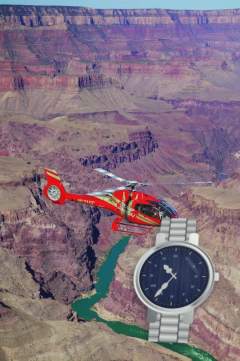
10 h 36 min
